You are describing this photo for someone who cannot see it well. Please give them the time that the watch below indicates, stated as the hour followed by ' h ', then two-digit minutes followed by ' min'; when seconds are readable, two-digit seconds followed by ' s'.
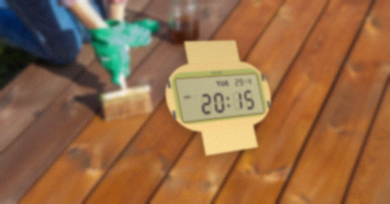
20 h 15 min
